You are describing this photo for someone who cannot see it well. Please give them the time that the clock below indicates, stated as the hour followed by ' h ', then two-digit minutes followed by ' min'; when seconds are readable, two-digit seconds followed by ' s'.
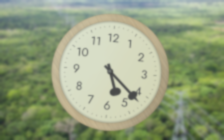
5 h 22 min
